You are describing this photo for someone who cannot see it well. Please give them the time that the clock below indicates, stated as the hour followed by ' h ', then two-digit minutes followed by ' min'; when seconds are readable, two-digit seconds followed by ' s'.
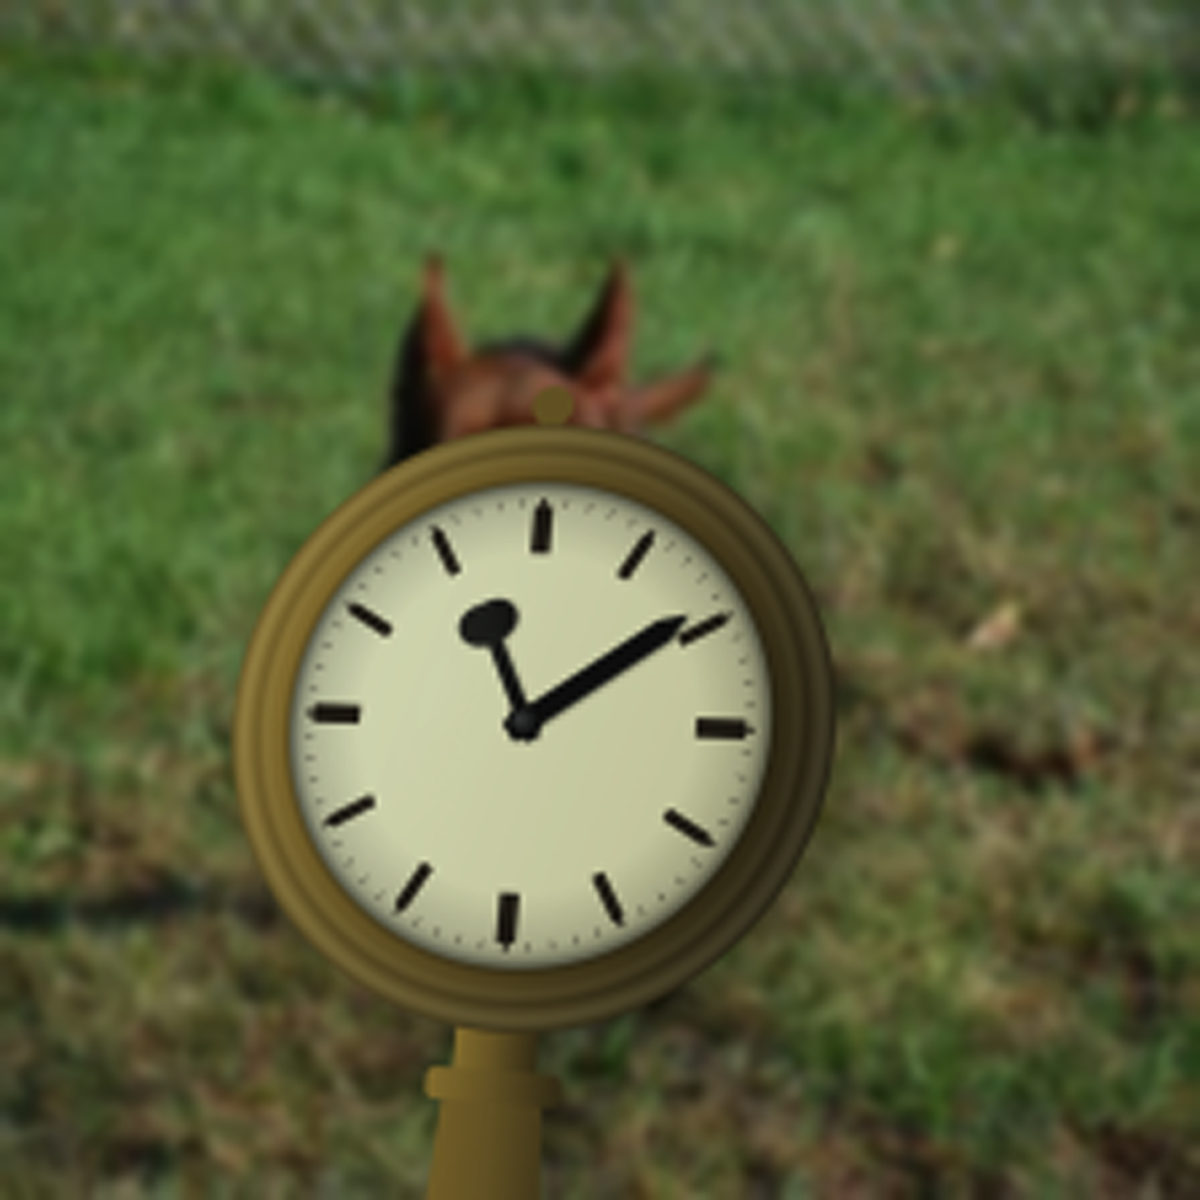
11 h 09 min
